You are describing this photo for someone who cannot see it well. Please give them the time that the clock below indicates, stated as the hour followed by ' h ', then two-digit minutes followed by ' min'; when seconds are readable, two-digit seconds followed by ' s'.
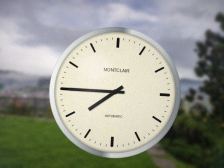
7 h 45 min
